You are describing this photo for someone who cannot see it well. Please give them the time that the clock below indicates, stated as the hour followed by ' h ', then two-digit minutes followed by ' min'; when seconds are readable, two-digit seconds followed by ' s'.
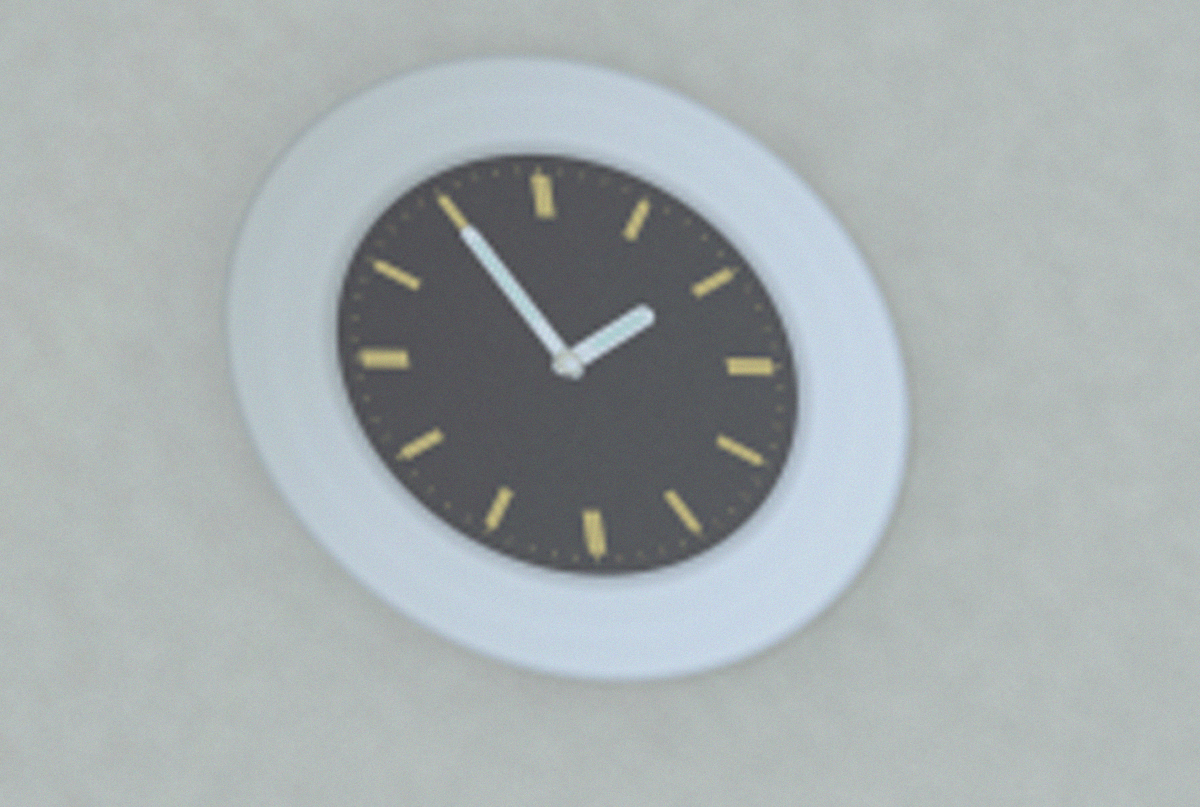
1 h 55 min
